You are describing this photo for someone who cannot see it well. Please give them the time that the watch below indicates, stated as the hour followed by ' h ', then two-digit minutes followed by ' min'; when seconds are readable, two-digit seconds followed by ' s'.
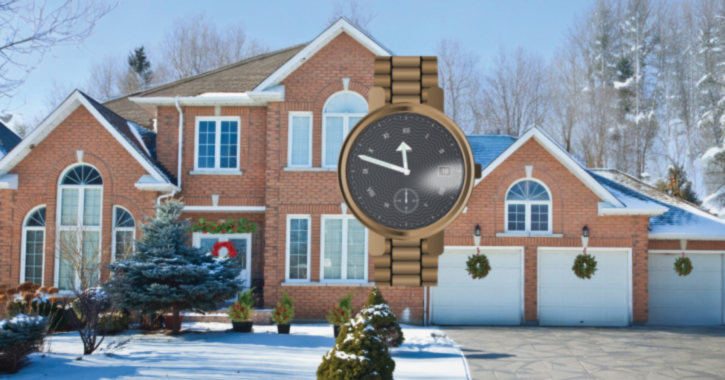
11 h 48 min
